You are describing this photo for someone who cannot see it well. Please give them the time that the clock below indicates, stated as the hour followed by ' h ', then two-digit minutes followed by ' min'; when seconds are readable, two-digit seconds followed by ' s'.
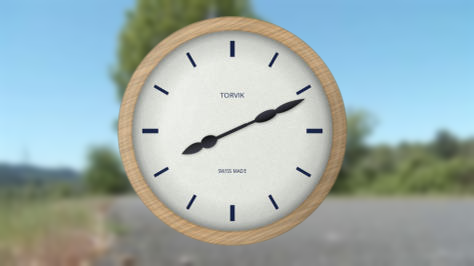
8 h 11 min
